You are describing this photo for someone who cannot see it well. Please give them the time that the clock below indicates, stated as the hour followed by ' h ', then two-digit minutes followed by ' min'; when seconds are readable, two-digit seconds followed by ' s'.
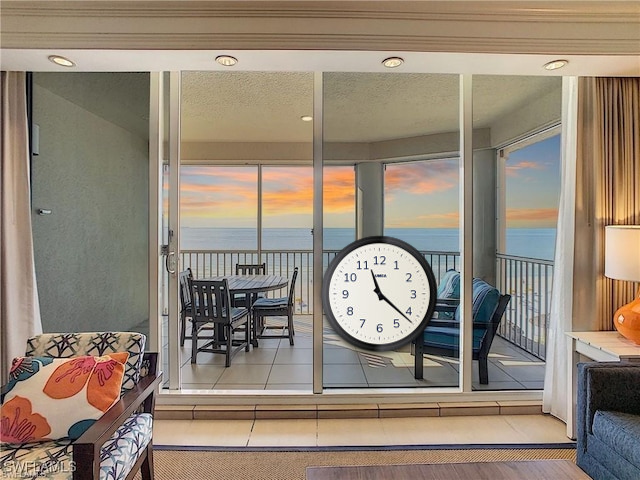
11 h 22 min
